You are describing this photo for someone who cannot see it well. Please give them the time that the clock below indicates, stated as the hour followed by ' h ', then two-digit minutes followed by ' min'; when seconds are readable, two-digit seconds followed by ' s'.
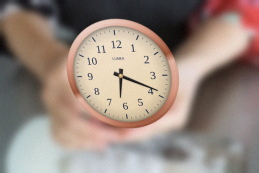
6 h 19 min
